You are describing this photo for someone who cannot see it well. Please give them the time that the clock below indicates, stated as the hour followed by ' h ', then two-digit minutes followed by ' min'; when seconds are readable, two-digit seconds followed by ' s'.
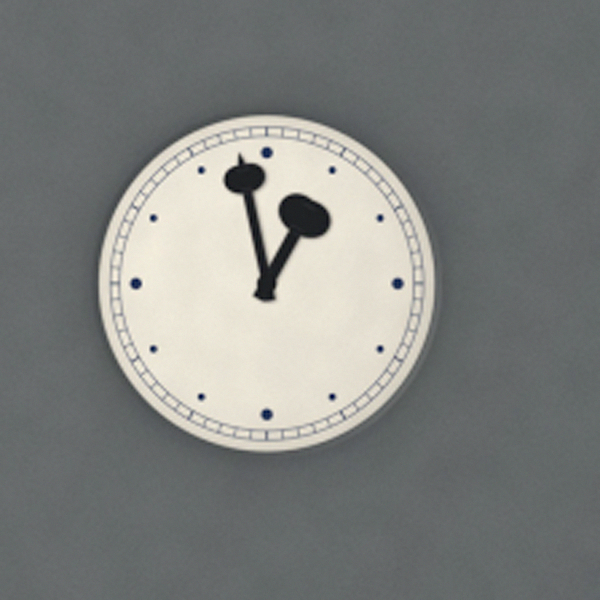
12 h 58 min
